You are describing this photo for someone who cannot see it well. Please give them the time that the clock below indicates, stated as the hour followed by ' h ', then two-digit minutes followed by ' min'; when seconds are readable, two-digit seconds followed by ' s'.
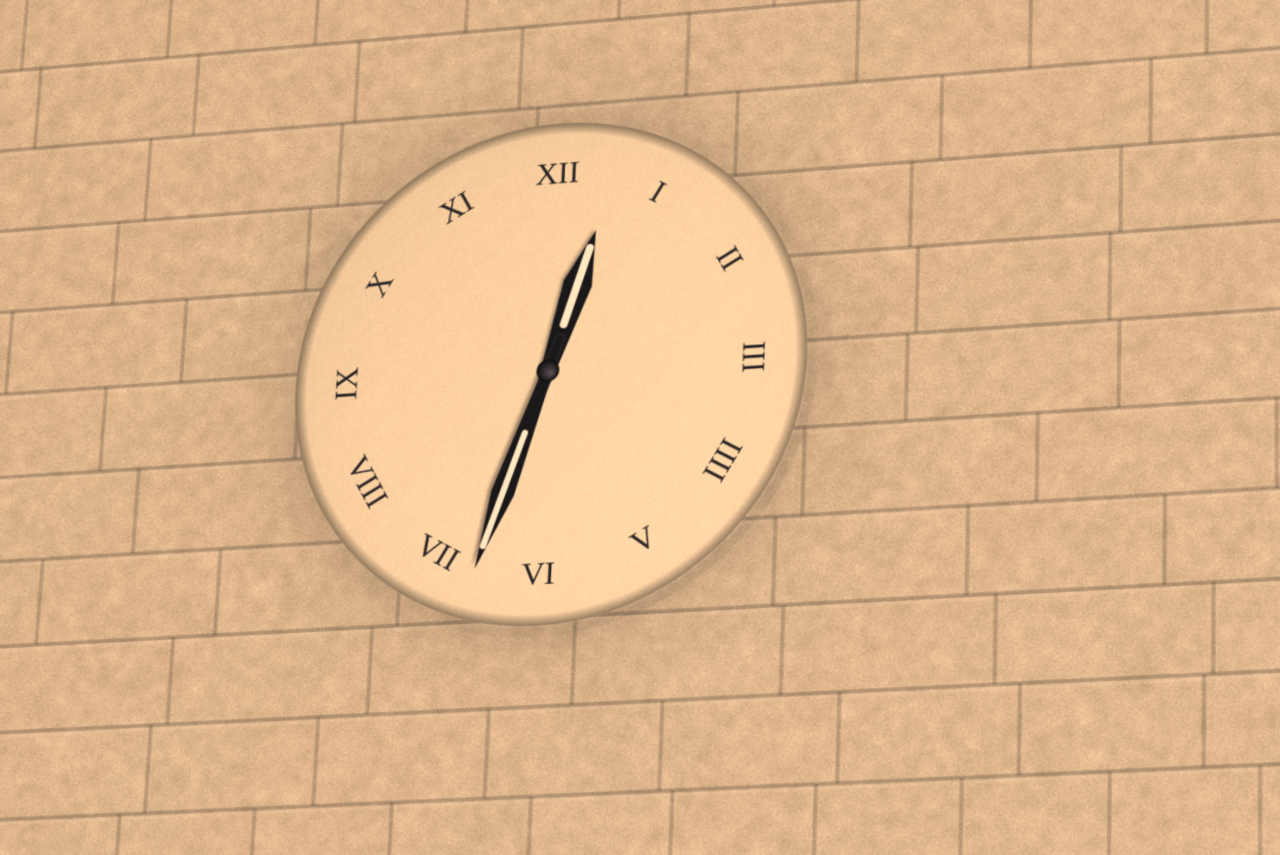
12 h 33 min
